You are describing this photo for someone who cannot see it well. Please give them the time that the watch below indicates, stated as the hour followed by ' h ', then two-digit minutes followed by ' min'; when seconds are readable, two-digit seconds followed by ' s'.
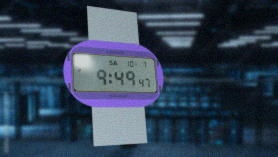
9 h 49 min 47 s
